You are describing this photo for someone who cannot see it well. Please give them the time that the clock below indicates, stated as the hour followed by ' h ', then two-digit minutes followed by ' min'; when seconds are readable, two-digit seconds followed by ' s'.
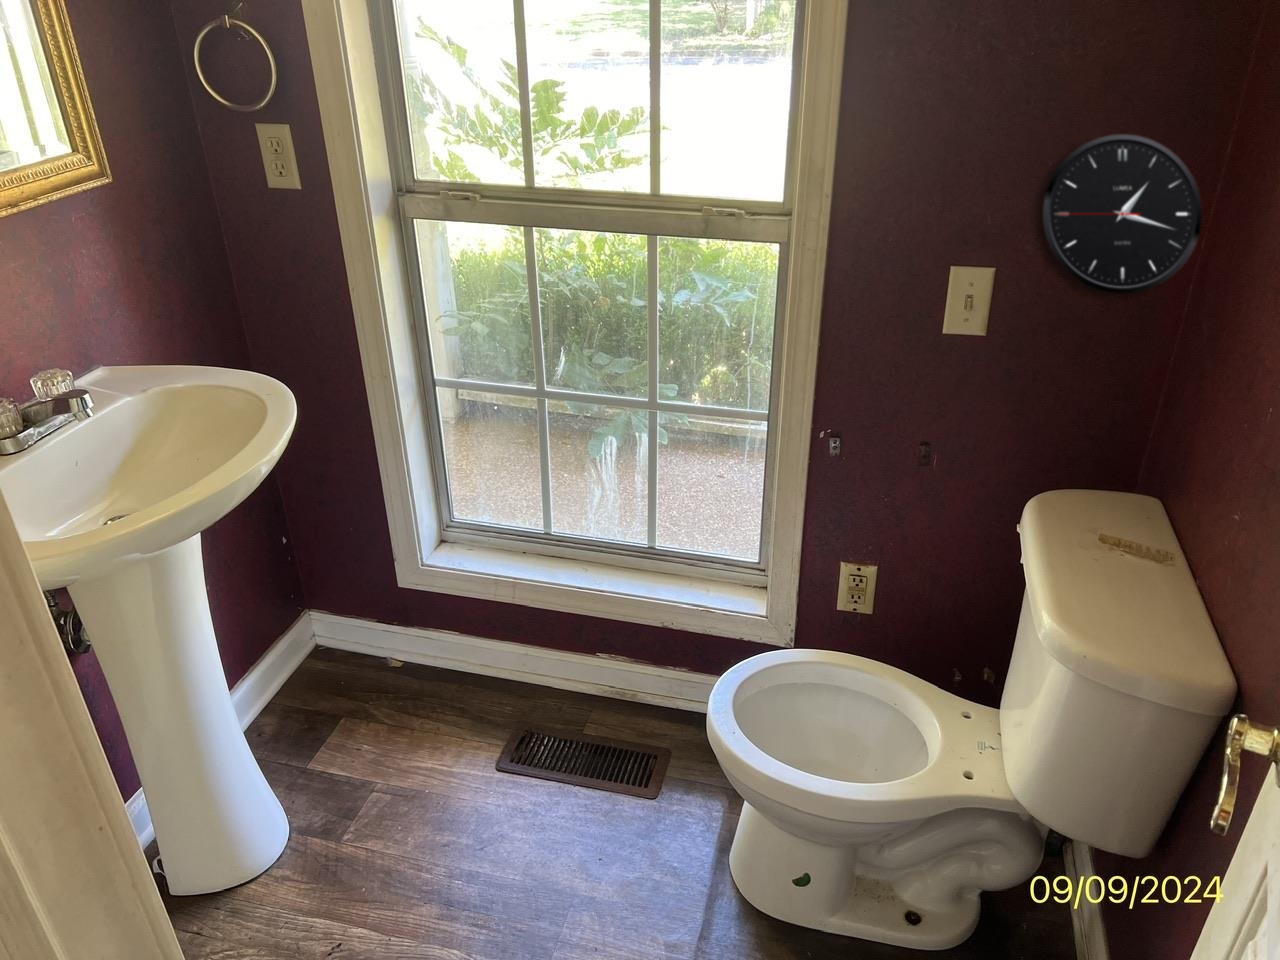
1 h 17 min 45 s
